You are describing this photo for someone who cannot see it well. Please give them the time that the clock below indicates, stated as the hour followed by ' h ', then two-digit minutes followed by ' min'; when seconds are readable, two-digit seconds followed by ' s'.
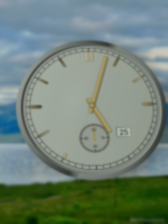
5 h 03 min
